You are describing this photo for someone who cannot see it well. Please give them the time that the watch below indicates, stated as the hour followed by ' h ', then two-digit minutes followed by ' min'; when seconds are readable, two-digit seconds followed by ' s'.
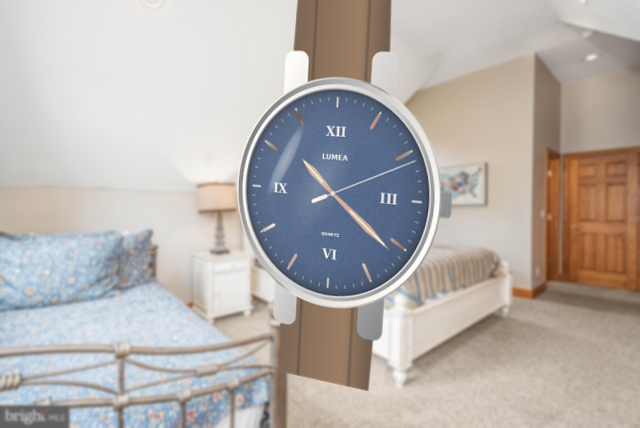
10 h 21 min 11 s
